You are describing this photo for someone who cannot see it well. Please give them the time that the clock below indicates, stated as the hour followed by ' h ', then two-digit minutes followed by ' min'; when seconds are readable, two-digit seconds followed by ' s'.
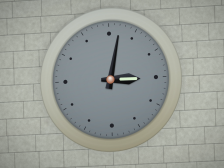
3 h 02 min
